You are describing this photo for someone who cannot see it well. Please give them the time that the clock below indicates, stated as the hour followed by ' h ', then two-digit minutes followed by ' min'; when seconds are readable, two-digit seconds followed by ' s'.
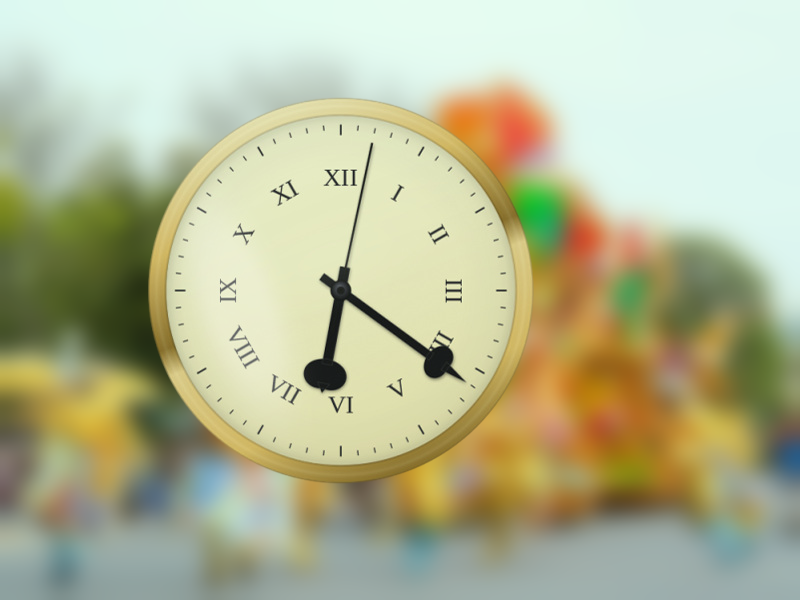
6 h 21 min 02 s
